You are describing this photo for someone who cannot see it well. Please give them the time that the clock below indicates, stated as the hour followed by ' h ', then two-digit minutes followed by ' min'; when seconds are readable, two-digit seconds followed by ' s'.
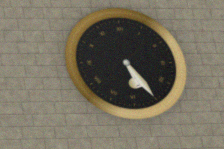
5 h 25 min
